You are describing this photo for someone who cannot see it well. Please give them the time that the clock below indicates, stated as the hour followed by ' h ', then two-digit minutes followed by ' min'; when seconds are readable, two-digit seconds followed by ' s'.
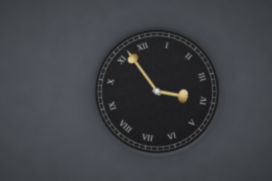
3 h 57 min
